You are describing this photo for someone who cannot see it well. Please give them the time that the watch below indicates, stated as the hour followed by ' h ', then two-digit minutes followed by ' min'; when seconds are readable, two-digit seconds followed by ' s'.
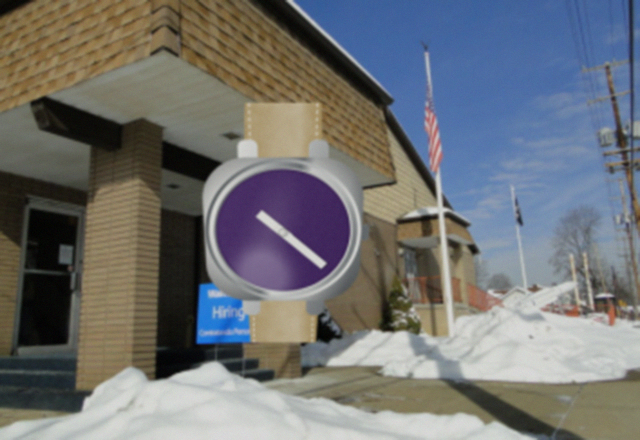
10 h 22 min
